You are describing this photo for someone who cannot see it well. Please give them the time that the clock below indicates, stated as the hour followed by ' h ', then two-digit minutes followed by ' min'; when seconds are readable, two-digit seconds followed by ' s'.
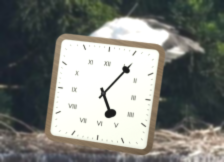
5 h 06 min
